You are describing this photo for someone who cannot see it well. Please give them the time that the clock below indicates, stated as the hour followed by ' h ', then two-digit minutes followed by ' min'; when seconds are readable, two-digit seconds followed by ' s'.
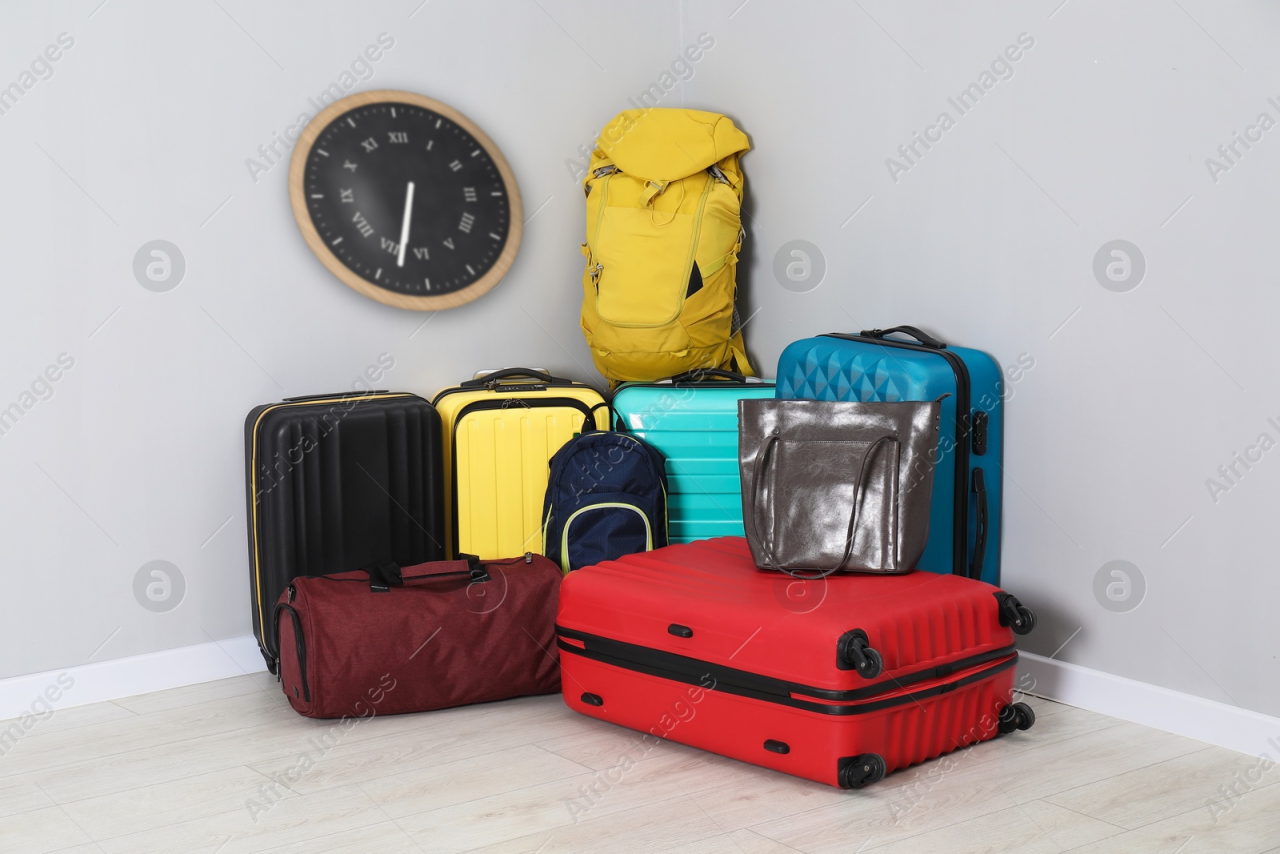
6 h 33 min
